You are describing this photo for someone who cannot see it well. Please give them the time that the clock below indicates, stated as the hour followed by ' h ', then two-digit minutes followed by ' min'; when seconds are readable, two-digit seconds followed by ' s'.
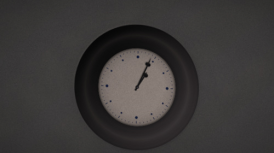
1 h 04 min
